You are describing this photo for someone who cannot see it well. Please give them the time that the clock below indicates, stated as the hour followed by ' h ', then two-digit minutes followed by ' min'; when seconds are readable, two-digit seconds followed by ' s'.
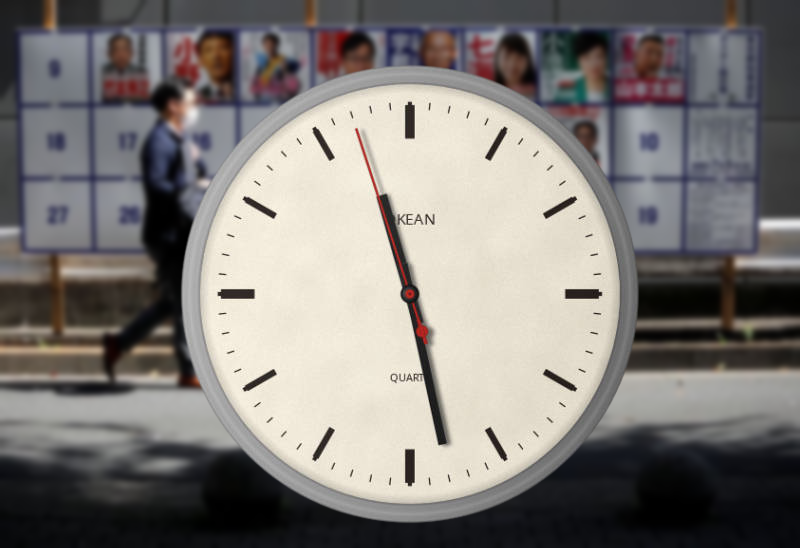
11 h 27 min 57 s
